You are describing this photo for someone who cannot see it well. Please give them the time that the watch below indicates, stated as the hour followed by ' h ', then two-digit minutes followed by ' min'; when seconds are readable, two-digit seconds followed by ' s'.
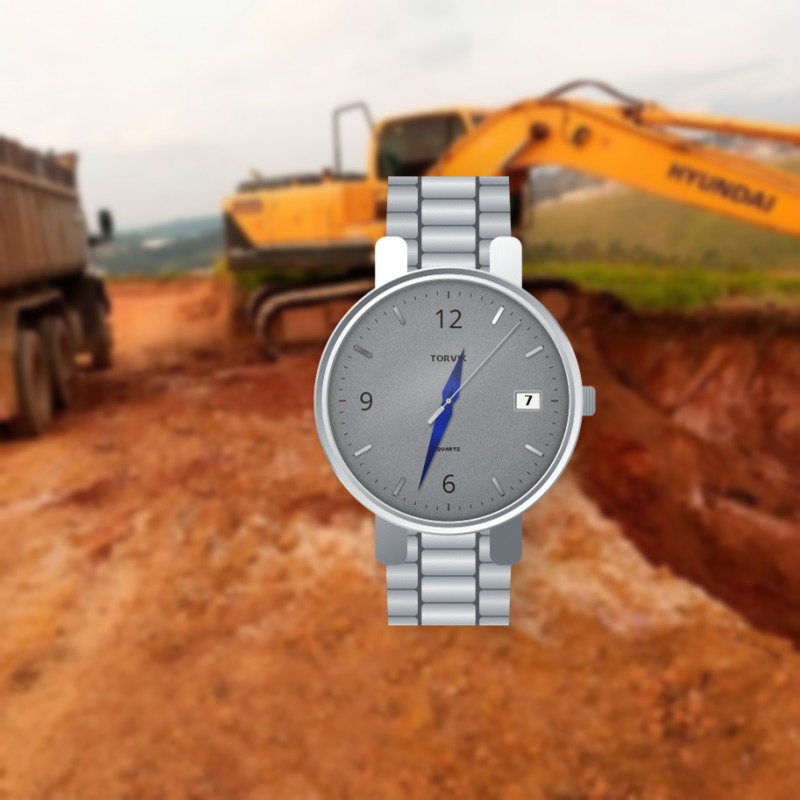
12 h 33 min 07 s
